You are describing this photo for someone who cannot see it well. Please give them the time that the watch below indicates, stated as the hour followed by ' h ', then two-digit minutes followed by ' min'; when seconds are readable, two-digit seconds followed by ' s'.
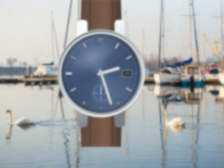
2 h 27 min
